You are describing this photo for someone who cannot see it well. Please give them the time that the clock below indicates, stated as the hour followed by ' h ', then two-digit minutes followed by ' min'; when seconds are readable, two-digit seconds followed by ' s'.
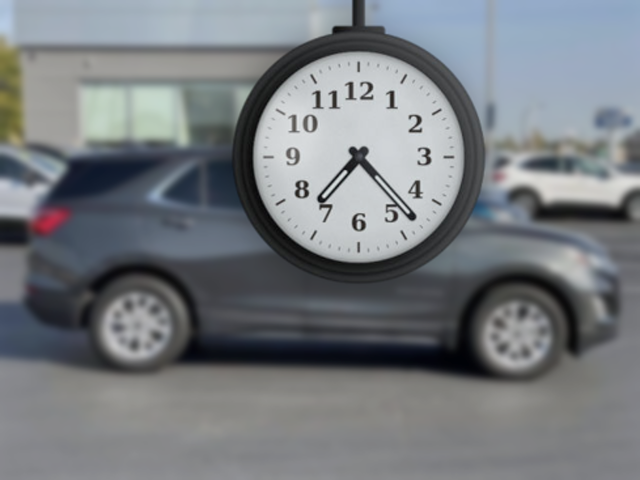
7 h 23 min
